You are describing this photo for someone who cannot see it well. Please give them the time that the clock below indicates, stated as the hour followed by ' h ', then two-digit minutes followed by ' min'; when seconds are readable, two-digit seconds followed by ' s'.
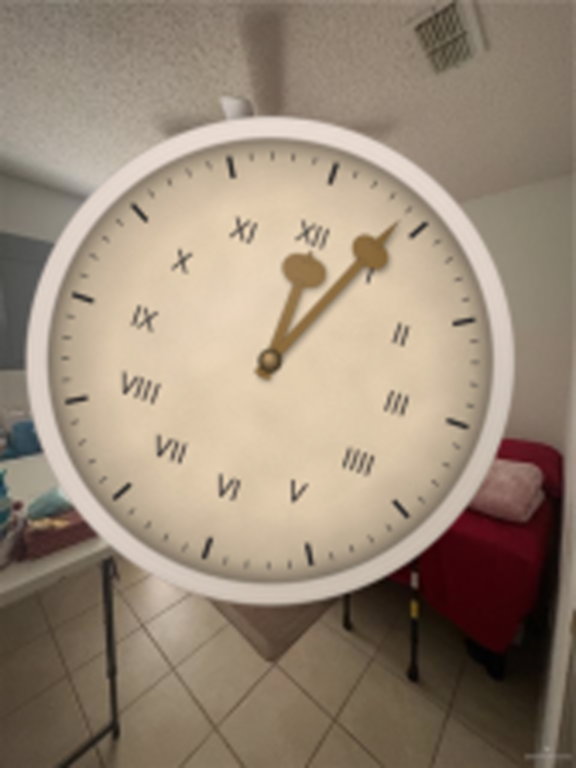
12 h 04 min
